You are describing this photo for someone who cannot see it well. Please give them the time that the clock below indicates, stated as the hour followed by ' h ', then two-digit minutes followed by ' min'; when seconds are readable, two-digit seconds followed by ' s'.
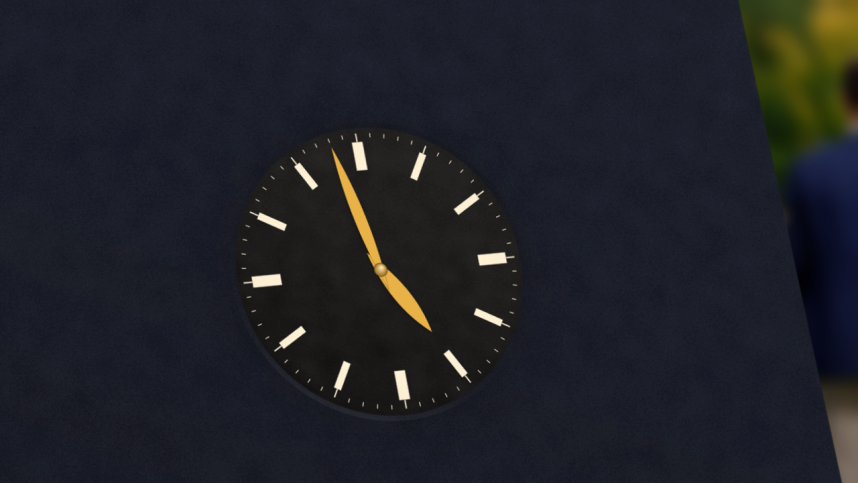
4 h 58 min
